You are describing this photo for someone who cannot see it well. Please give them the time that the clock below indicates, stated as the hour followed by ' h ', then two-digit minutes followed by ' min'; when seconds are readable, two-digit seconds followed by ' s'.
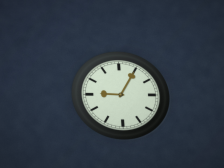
9 h 05 min
